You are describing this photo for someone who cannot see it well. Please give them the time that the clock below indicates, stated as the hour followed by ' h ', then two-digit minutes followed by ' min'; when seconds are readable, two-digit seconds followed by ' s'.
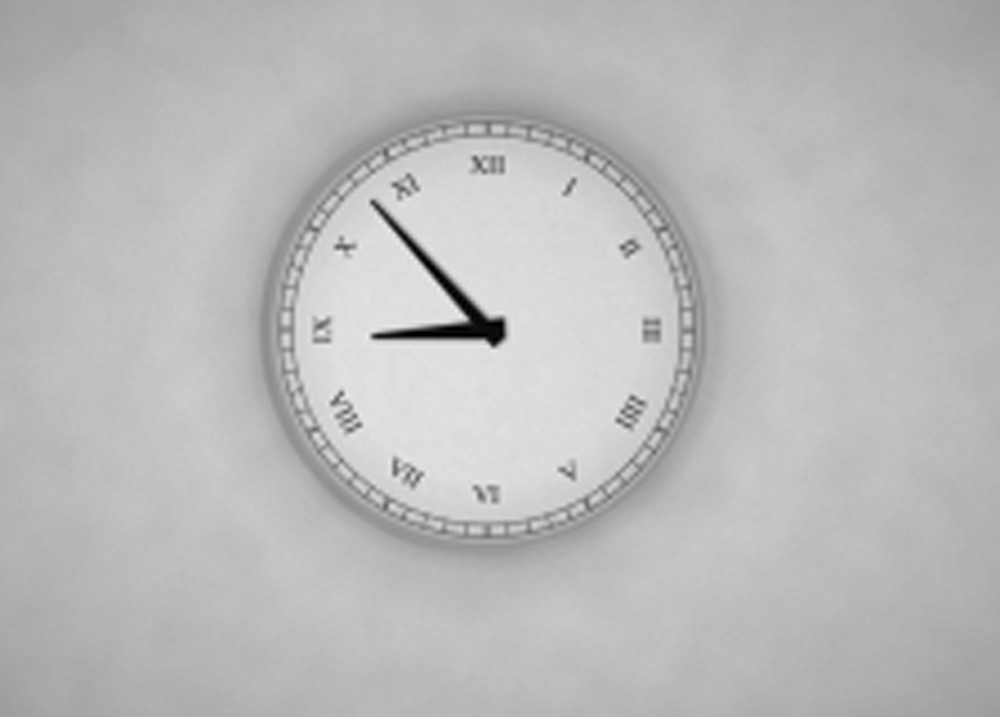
8 h 53 min
